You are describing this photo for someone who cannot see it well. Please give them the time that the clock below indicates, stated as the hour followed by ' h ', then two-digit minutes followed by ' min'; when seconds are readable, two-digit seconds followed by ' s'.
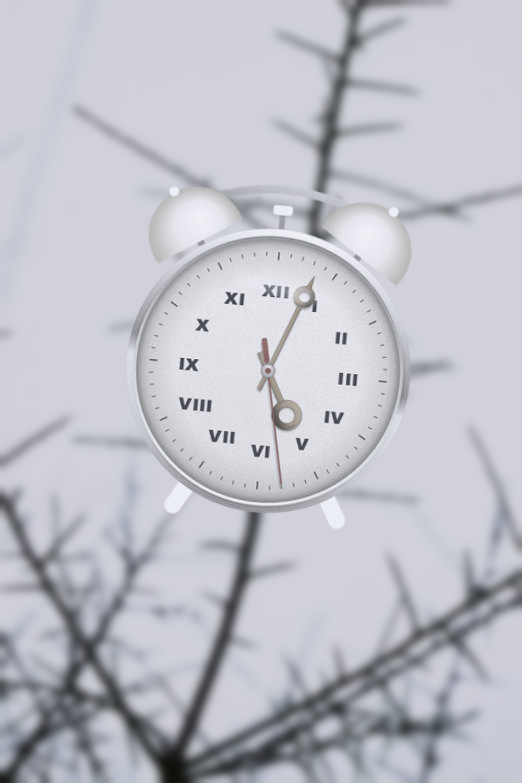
5 h 03 min 28 s
